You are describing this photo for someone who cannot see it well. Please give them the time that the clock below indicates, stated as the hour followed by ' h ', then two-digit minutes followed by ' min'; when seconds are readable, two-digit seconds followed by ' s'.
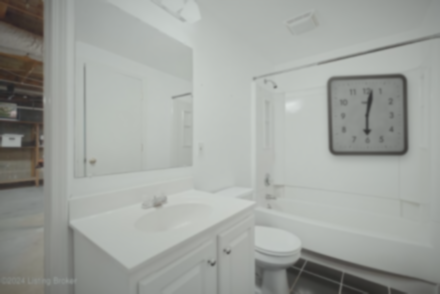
6 h 02 min
